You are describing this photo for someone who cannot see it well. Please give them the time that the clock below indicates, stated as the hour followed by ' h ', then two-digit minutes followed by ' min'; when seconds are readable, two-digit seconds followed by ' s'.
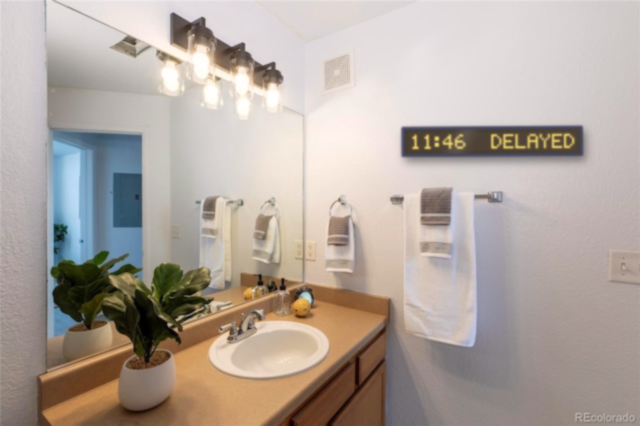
11 h 46 min
